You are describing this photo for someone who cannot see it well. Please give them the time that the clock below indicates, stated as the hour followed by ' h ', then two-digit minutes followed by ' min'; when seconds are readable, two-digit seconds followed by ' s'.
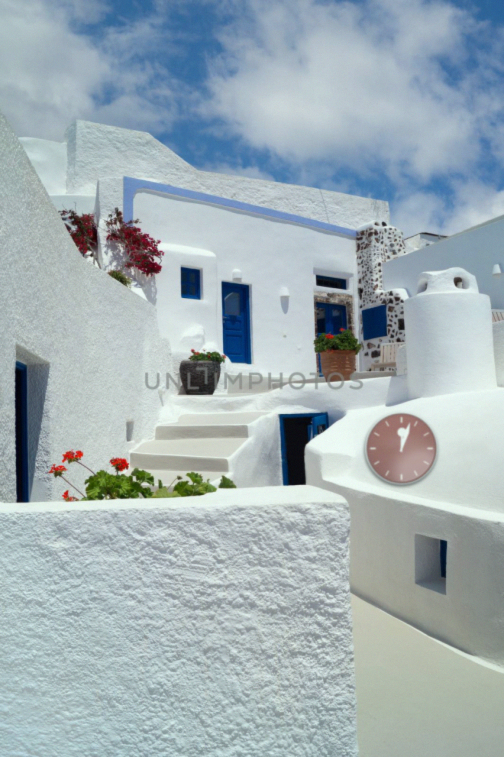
12 h 03 min
